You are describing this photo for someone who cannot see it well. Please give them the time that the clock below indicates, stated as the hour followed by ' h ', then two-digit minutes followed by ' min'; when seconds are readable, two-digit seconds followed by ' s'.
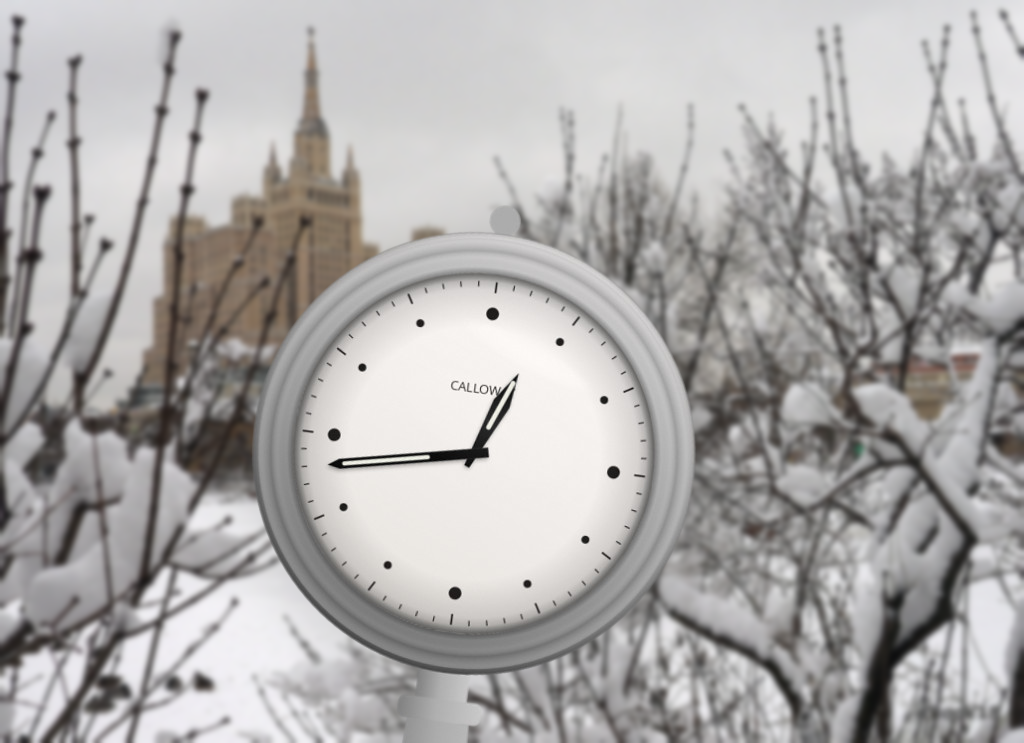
12 h 43 min
